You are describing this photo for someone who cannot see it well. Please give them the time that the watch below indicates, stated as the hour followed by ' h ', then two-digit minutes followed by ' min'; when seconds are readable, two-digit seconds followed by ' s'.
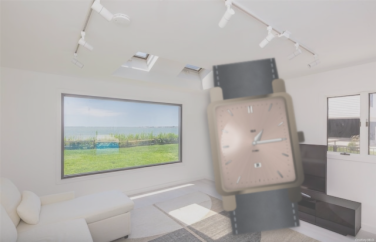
1 h 15 min
